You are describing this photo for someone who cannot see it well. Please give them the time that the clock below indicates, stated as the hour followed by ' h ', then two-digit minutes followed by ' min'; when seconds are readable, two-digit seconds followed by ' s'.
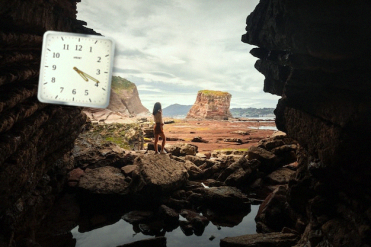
4 h 19 min
